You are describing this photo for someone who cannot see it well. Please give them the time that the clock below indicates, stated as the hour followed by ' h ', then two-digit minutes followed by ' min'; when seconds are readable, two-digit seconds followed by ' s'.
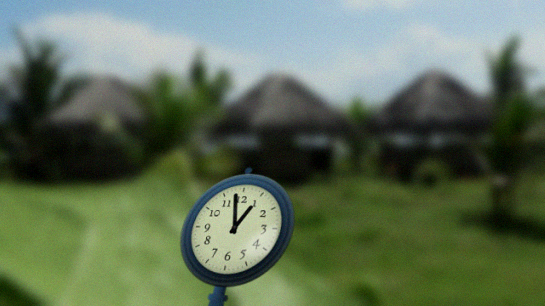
12 h 58 min
